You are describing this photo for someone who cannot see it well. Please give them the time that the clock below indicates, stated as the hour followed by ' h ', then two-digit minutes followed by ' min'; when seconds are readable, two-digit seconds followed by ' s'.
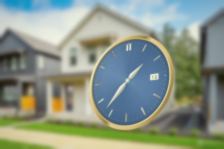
1 h 37 min
